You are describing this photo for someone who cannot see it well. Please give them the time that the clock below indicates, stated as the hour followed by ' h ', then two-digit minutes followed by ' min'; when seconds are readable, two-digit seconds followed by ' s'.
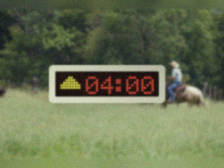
4 h 00 min
